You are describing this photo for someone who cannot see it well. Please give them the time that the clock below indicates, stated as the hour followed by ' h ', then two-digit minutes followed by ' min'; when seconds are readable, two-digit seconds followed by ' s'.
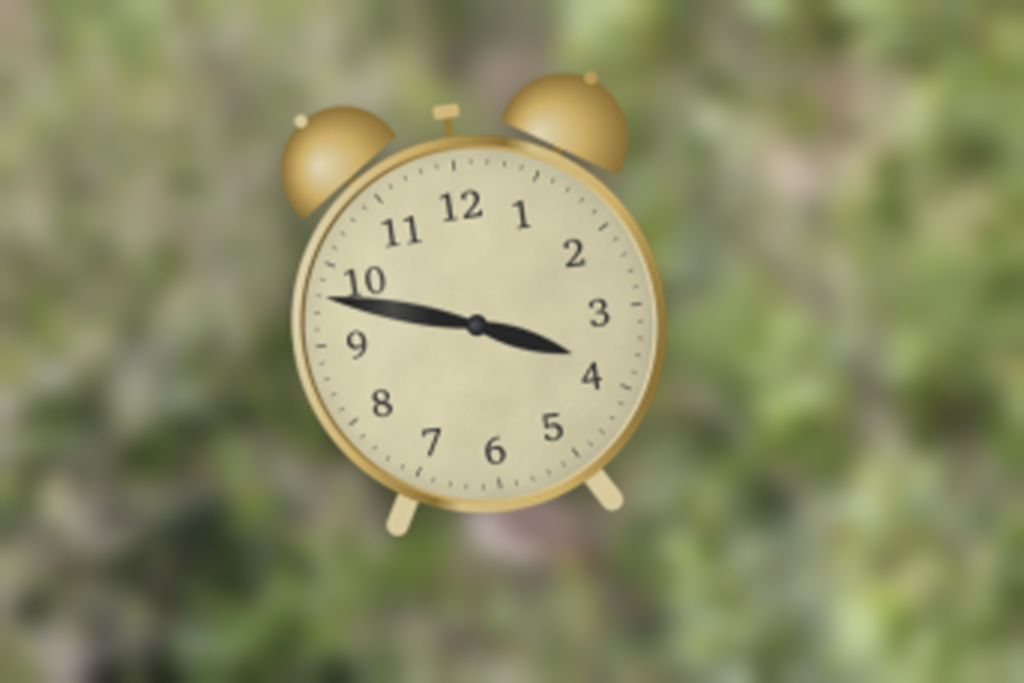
3 h 48 min
